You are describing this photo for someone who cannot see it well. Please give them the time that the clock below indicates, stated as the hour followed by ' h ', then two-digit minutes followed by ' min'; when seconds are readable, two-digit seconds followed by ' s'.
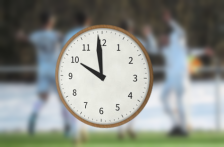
9 h 59 min
